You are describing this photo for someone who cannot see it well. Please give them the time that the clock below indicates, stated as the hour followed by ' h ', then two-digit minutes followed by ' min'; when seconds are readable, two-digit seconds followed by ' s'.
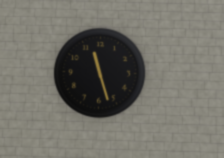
11 h 27 min
